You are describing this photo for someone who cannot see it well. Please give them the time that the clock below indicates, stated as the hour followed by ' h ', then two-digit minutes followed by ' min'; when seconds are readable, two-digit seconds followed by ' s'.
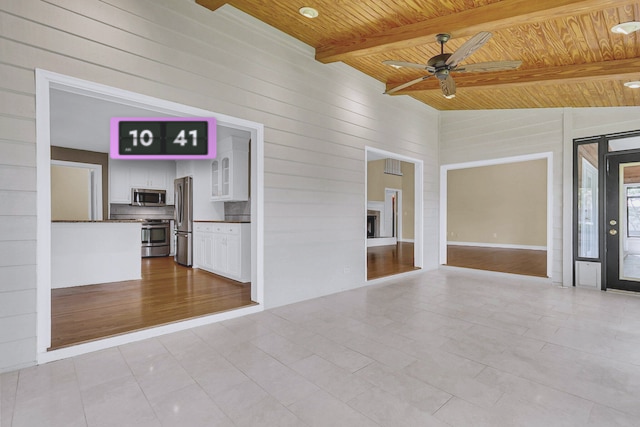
10 h 41 min
